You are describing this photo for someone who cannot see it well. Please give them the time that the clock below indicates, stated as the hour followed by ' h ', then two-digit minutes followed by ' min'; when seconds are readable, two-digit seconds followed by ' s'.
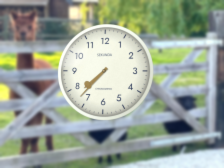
7 h 37 min
